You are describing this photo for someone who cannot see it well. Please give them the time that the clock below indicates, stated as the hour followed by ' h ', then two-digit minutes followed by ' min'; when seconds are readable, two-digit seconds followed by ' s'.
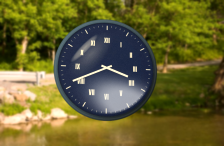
3 h 41 min
